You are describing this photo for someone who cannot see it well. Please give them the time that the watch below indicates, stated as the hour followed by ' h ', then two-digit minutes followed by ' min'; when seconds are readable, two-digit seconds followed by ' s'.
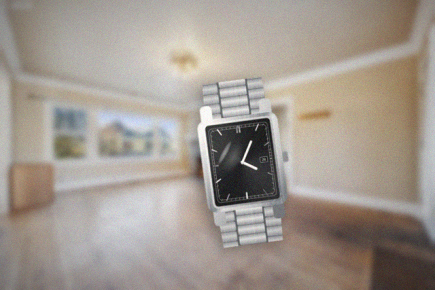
4 h 05 min
